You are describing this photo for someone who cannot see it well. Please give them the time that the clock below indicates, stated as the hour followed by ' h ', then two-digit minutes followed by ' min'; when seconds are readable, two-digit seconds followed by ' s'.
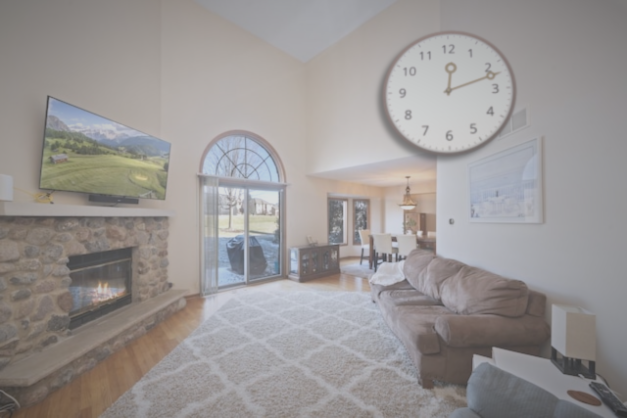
12 h 12 min
